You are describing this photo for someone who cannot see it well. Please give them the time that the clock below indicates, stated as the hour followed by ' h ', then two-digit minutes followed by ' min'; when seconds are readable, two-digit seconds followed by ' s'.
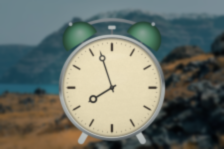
7 h 57 min
